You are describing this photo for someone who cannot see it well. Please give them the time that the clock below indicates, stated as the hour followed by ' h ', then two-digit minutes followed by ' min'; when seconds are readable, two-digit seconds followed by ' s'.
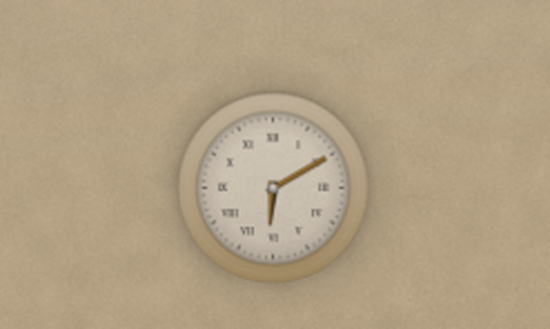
6 h 10 min
